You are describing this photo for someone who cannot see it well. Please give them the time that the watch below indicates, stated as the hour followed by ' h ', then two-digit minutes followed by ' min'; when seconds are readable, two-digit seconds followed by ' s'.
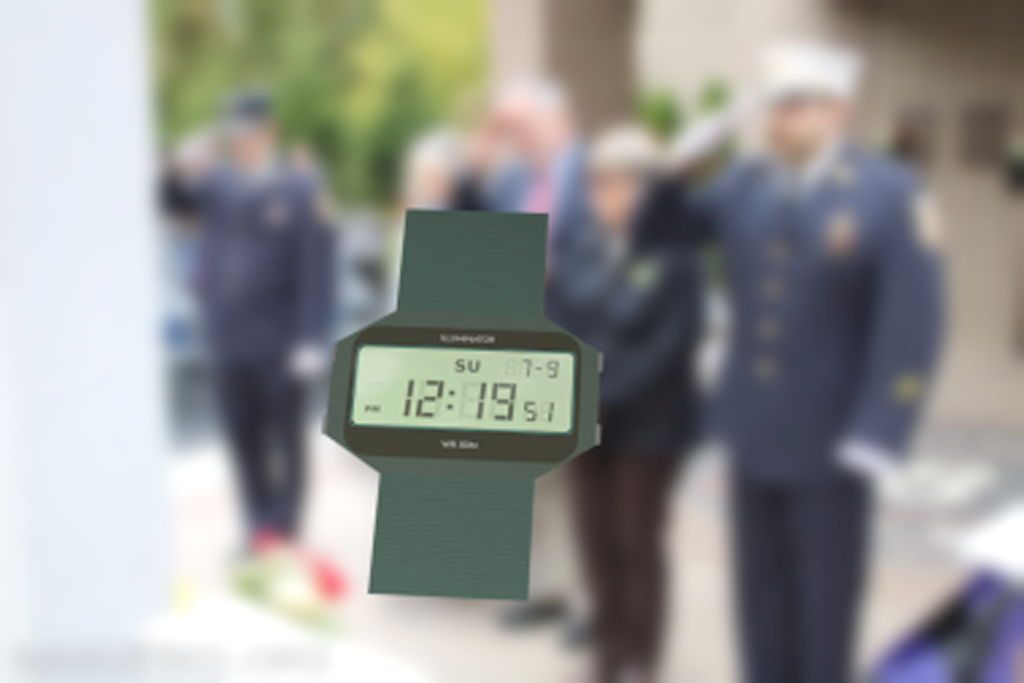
12 h 19 min 51 s
